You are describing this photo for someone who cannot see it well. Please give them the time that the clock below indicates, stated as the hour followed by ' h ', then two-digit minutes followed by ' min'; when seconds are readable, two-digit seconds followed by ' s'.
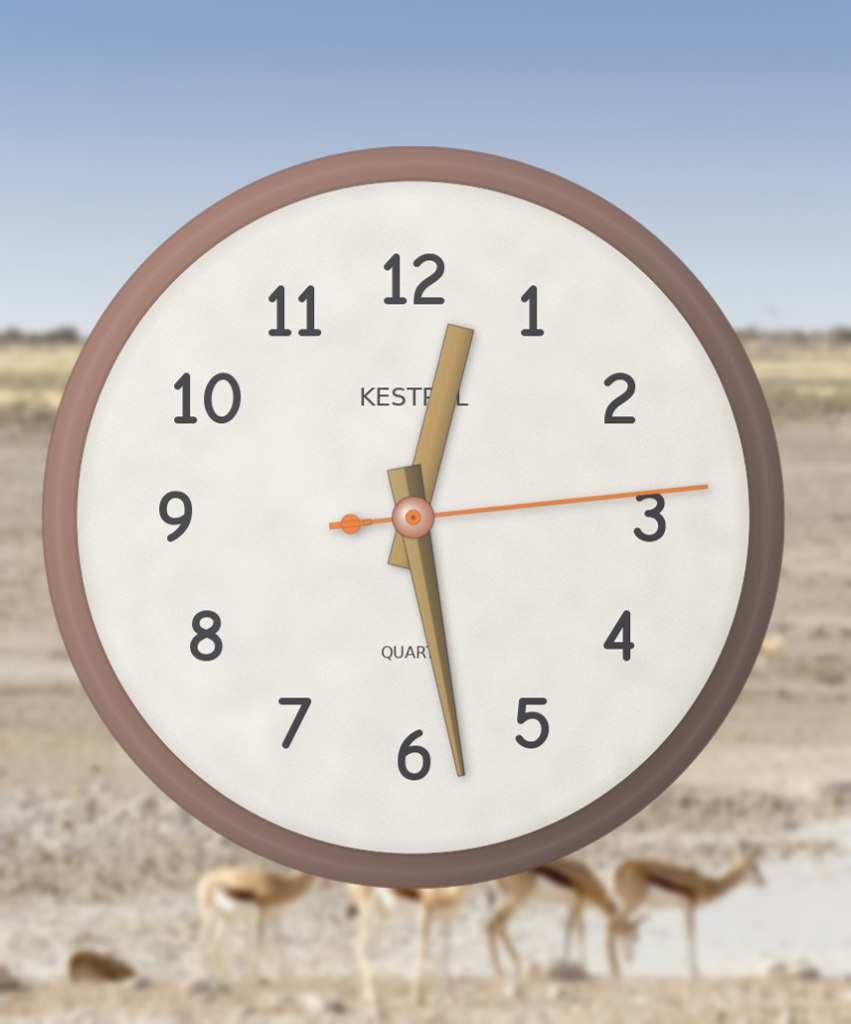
12 h 28 min 14 s
